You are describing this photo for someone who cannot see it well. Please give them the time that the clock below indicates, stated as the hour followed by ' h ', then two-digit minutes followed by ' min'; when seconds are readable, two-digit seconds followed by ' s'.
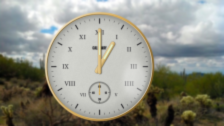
1 h 00 min
